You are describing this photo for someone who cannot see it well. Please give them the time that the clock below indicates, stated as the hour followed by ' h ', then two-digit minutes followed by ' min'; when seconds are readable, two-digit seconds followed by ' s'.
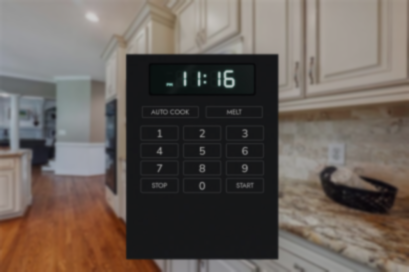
11 h 16 min
